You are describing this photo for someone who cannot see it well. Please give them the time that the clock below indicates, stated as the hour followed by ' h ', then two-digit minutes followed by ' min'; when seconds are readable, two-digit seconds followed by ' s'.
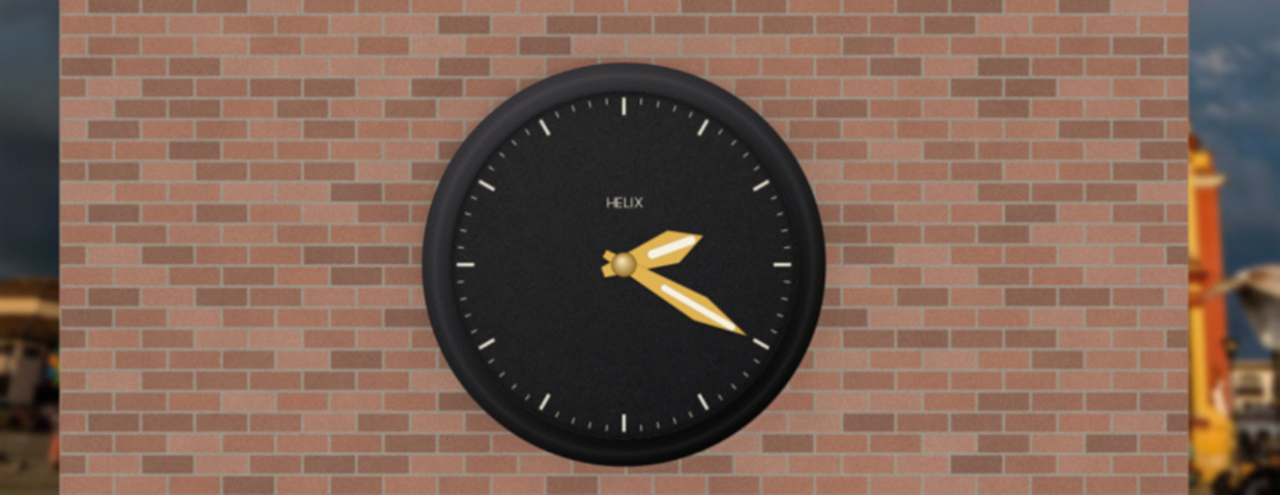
2 h 20 min
